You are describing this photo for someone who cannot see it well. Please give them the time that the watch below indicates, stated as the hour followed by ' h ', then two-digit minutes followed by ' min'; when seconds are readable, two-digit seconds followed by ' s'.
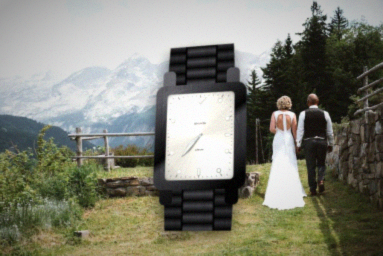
7 h 37 min
